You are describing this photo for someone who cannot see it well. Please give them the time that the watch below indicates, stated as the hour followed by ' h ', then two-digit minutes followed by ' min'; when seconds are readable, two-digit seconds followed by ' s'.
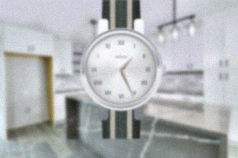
1 h 26 min
